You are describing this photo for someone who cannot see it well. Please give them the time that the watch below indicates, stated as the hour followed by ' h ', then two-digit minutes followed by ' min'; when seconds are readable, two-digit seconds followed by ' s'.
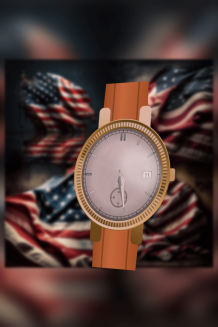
5 h 28 min
